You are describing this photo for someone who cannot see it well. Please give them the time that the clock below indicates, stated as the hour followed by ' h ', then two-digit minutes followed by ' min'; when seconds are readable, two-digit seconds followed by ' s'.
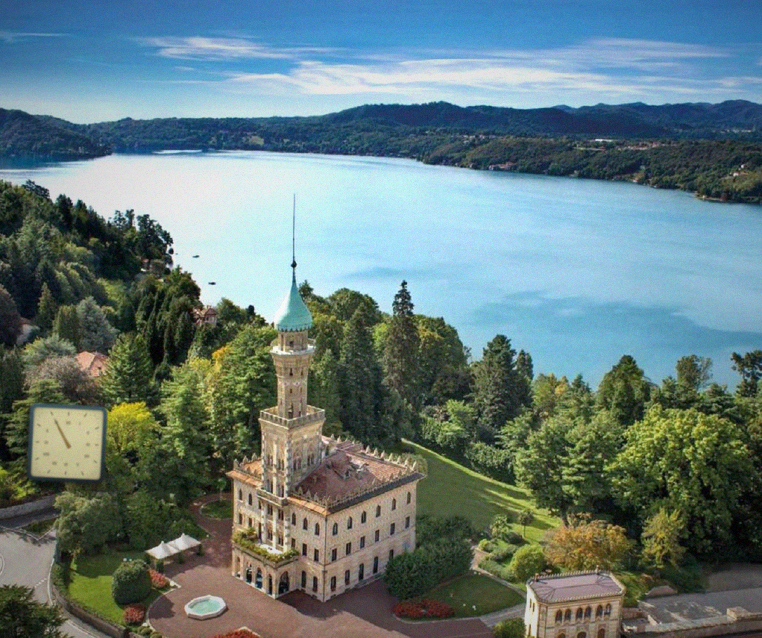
10 h 55 min
